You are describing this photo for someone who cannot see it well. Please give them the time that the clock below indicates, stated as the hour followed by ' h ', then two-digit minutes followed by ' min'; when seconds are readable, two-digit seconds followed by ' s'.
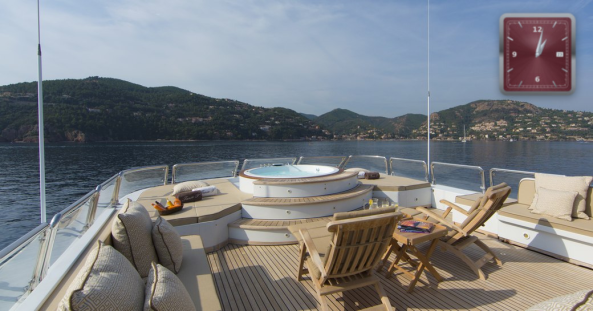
1 h 02 min
